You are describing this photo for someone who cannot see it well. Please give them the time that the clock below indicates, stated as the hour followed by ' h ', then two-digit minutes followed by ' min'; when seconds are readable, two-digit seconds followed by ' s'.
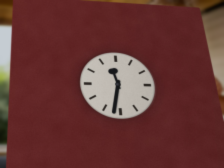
11 h 32 min
